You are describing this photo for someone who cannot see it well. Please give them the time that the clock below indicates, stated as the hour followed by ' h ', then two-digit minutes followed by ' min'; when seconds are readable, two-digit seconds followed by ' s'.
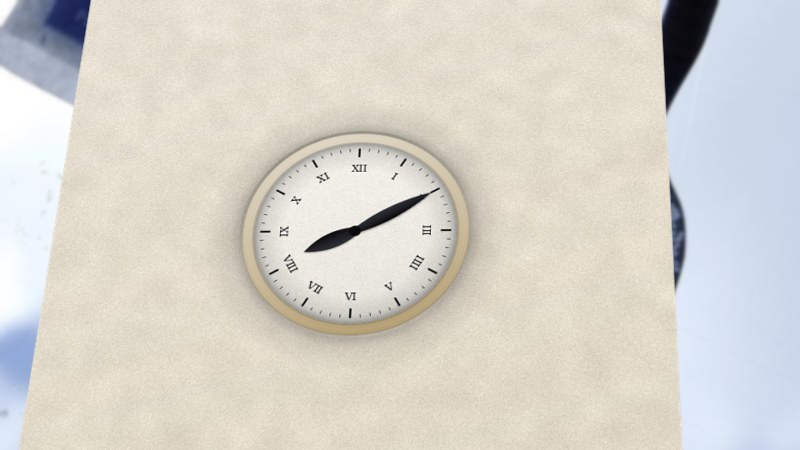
8 h 10 min
